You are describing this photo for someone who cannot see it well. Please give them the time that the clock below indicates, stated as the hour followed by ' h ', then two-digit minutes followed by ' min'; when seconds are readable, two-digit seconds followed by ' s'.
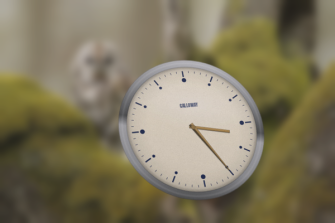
3 h 25 min
